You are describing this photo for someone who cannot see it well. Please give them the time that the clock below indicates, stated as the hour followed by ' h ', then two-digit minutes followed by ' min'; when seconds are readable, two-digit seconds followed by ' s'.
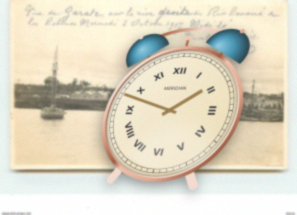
1 h 48 min
